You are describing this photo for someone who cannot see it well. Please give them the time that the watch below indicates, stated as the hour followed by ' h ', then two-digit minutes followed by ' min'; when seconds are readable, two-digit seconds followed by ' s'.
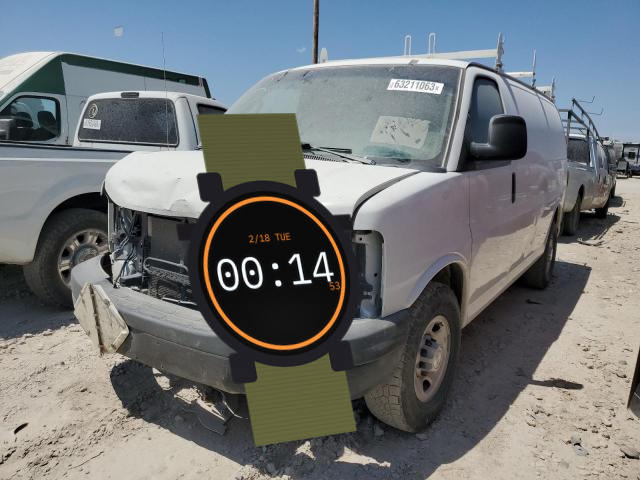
0 h 14 min 53 s
